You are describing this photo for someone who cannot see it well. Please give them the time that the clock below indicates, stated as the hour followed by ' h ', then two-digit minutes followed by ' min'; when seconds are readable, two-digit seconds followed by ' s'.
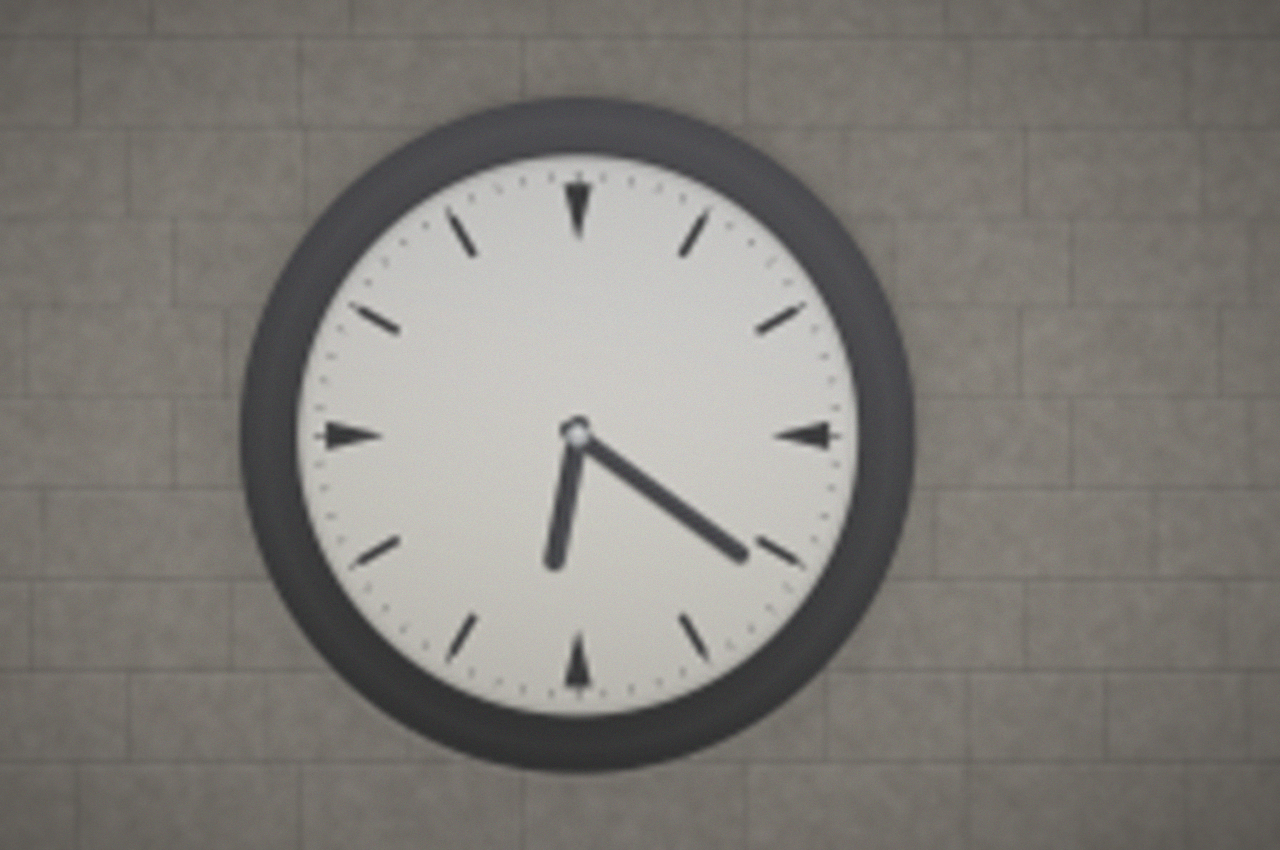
6 h 21 min
